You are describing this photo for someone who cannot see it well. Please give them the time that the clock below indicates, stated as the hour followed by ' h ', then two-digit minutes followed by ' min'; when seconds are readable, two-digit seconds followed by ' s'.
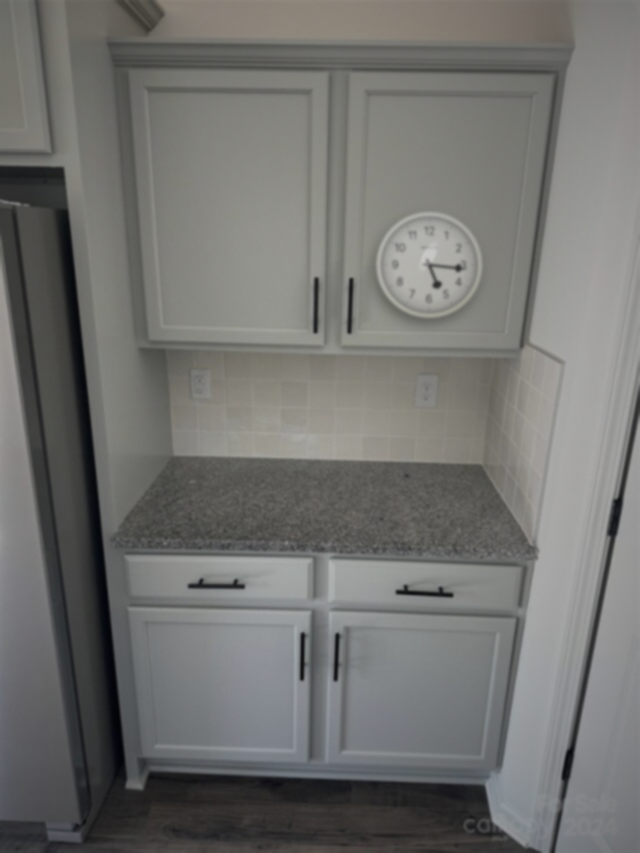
5 h 16 min
